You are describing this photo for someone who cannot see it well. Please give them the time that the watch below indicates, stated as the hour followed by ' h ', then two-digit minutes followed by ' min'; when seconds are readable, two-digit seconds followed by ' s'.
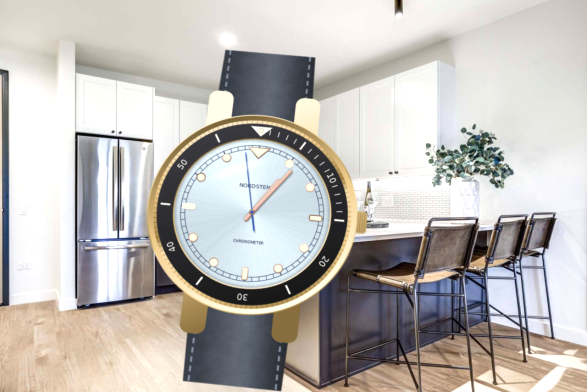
1 h 05 min 58 s
